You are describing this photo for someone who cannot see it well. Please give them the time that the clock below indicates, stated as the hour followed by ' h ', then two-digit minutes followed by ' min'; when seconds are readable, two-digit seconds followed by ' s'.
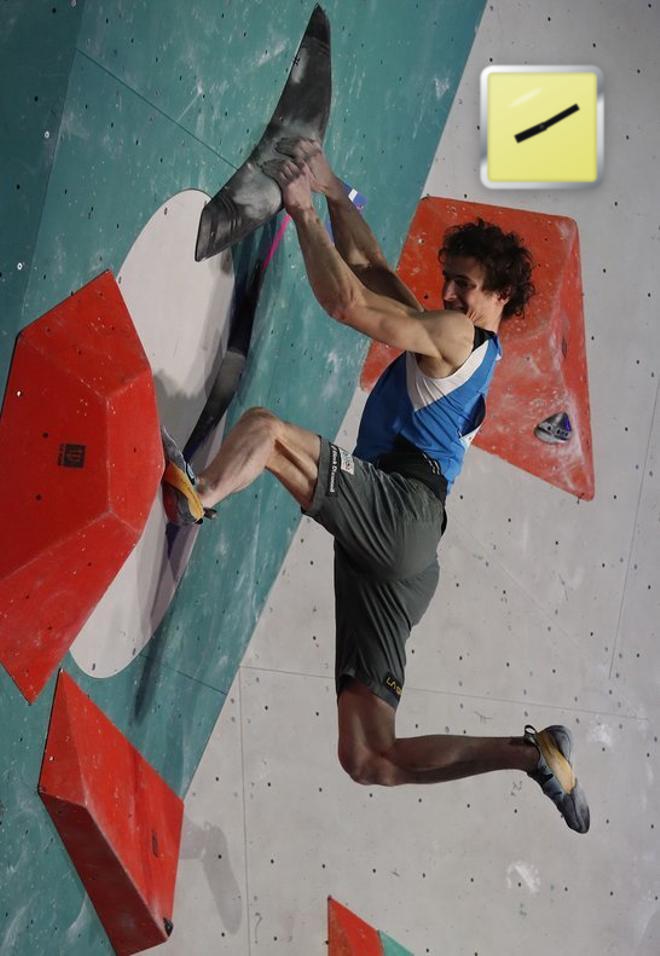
8 h 10 min
